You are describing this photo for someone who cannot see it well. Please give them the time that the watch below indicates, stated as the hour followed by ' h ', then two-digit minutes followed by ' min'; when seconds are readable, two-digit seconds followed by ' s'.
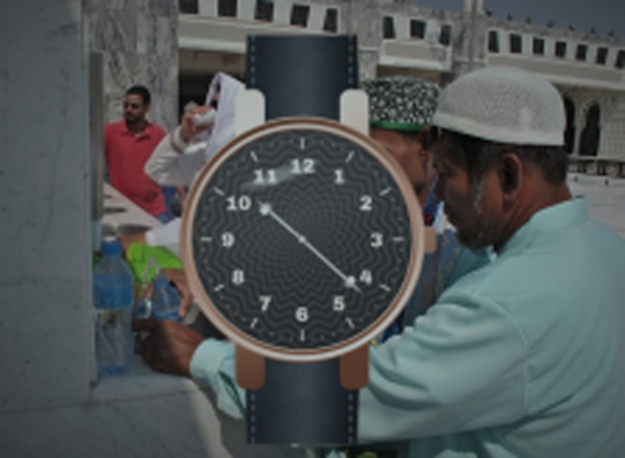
10 h 22 min
